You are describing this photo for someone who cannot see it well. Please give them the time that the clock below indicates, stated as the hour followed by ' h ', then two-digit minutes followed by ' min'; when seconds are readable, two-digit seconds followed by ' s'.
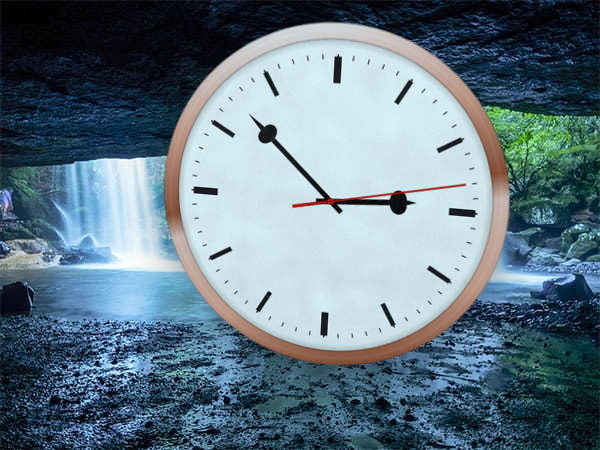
2 h 52 min 13 s
